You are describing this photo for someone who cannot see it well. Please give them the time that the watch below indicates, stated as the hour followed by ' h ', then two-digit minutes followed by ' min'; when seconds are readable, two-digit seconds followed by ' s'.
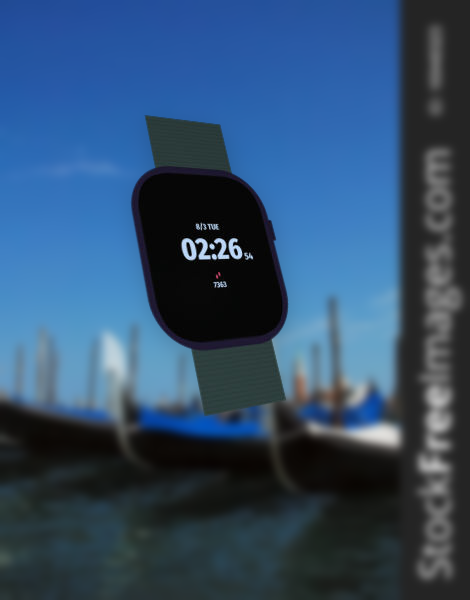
2 h 26 min 54 s
